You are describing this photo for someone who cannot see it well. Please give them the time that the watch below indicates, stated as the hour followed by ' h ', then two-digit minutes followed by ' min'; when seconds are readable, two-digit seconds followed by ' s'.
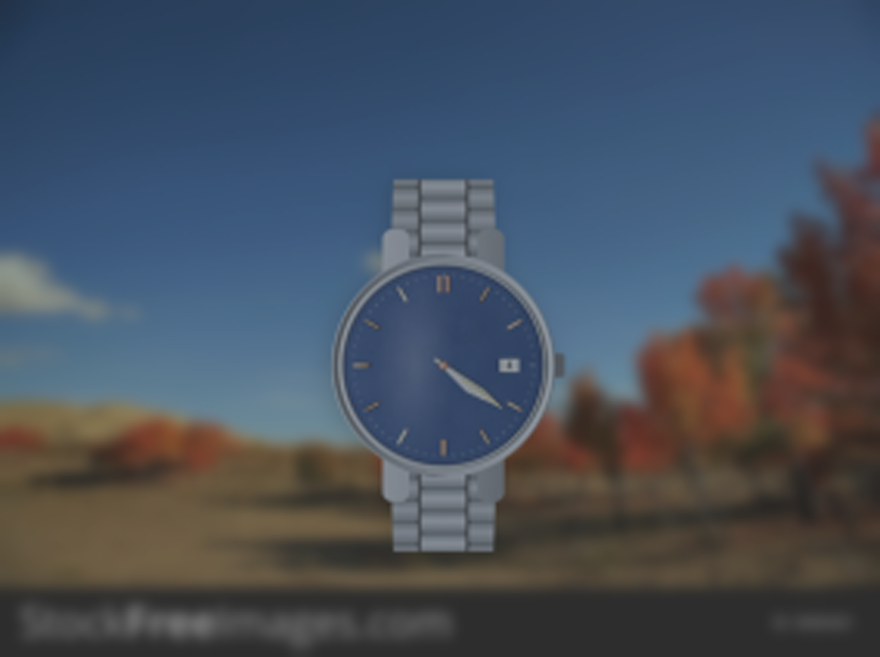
4 h 21 min
